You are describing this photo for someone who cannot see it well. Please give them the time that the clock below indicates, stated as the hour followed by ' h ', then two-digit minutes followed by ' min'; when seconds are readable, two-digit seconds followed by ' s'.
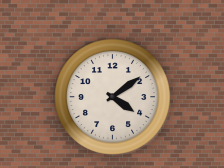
4 h 09 min
